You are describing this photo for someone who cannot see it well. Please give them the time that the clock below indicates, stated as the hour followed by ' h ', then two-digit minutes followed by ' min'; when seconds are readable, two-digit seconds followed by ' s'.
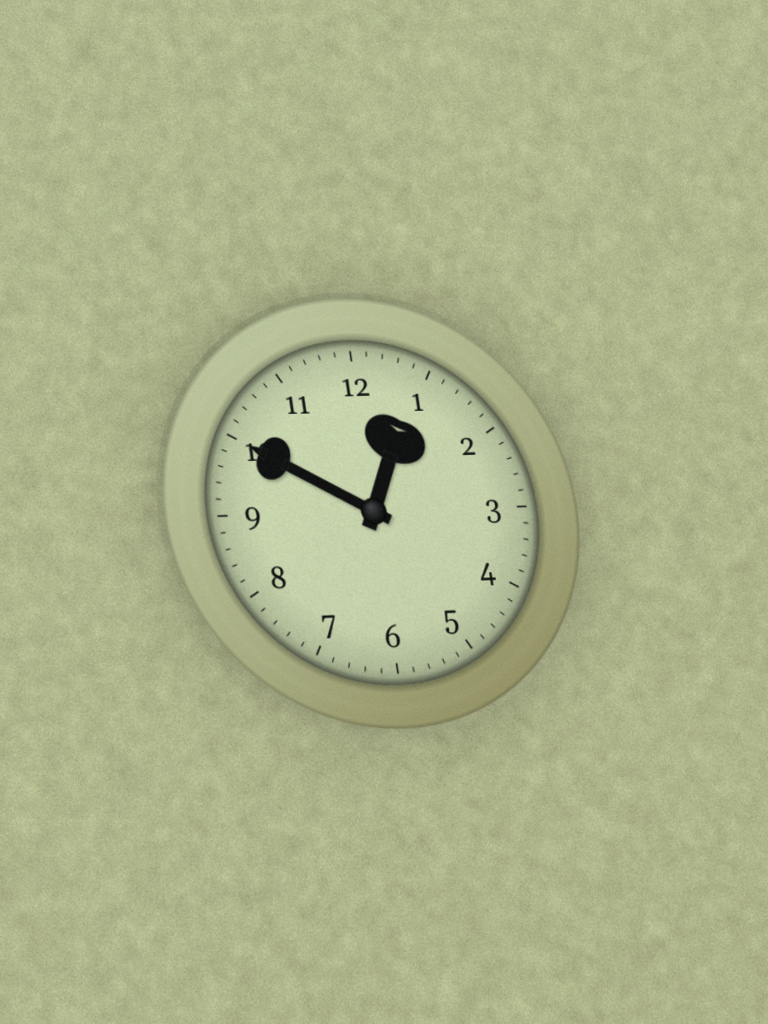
12 h 50 min
